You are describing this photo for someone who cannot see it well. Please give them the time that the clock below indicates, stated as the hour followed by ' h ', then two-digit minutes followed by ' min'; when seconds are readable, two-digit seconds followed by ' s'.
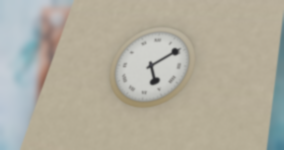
5 h 09 min
